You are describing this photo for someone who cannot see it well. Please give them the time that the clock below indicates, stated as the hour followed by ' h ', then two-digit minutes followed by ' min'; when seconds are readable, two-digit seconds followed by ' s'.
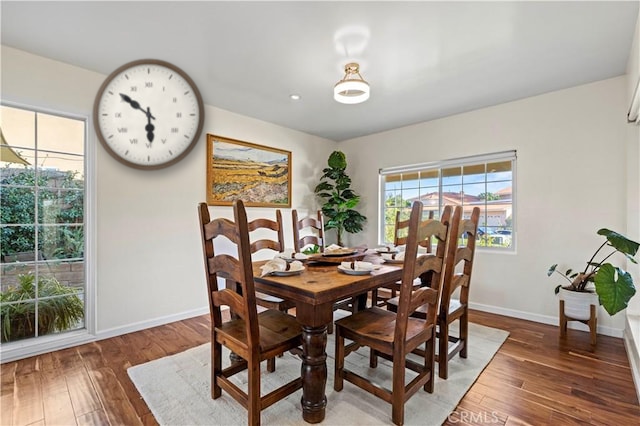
5 h 51 min
